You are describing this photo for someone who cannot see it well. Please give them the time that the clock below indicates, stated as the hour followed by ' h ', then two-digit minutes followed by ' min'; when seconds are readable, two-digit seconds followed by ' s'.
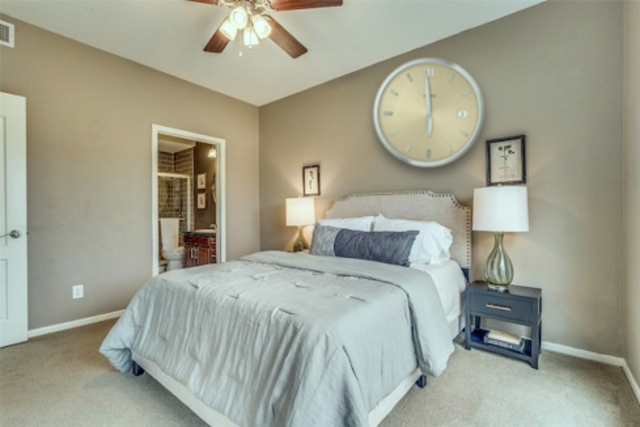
5 h 59 min
